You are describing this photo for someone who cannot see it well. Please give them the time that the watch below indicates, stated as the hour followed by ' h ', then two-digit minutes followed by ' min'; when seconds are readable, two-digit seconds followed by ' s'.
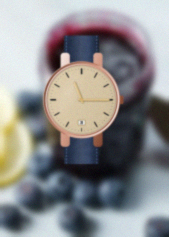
11 h 15 min
